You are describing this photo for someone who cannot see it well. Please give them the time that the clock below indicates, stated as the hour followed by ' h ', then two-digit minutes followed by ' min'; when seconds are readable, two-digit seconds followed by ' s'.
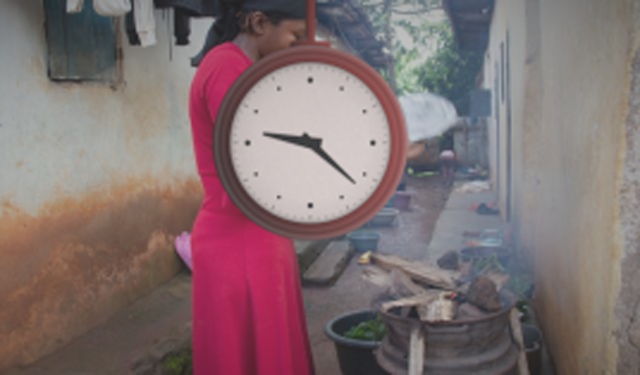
9 h 22 min
